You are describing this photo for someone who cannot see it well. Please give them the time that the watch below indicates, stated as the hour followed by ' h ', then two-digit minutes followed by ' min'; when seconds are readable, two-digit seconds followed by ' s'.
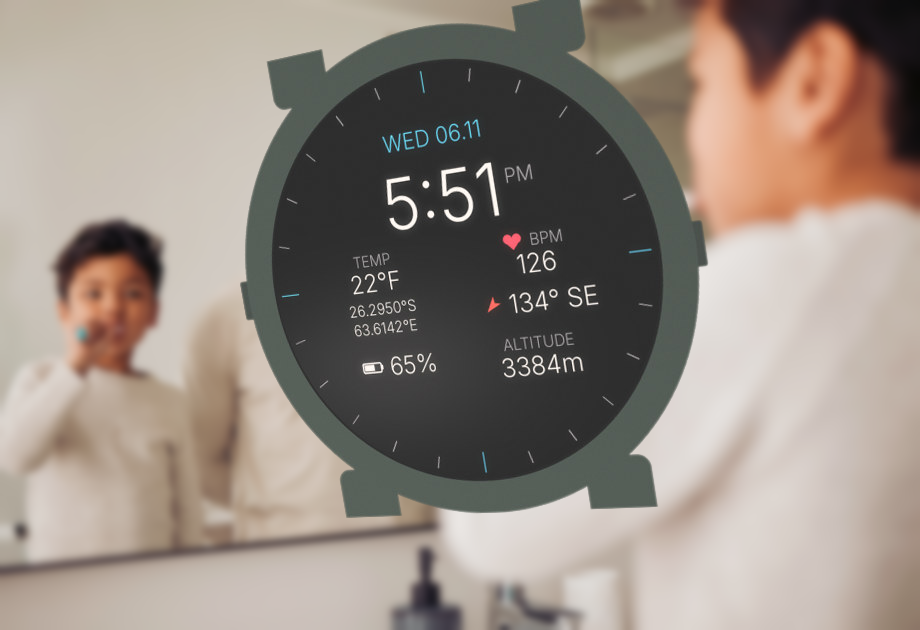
5 h 51 min
